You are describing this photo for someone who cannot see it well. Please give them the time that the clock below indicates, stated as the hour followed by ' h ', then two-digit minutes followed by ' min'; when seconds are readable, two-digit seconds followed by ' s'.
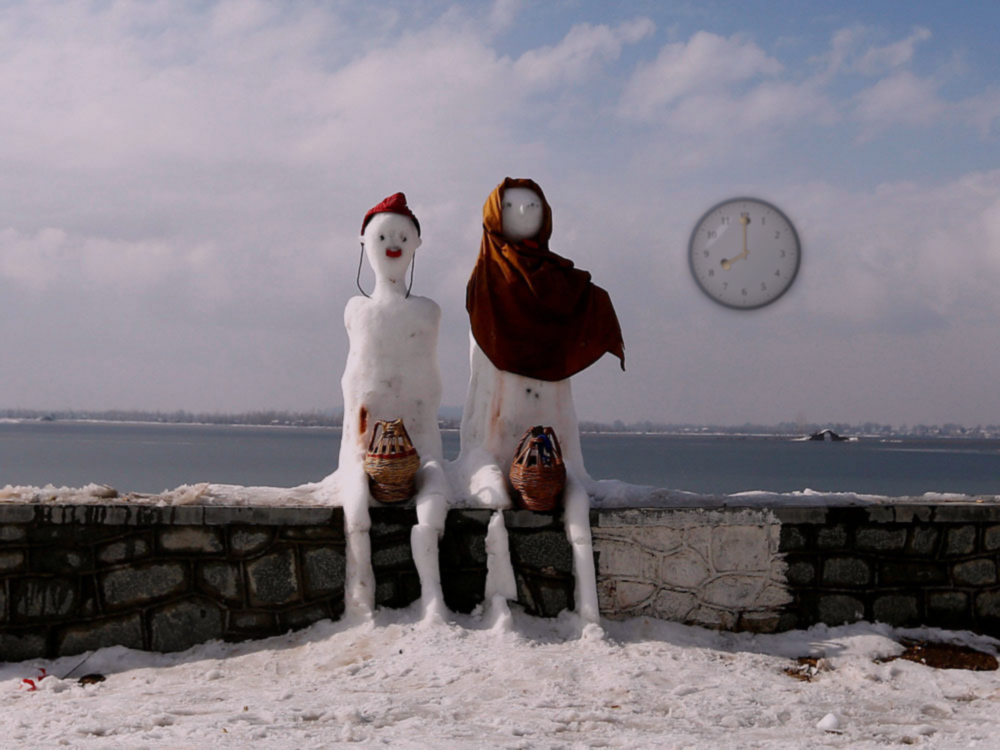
8 h 00 min
